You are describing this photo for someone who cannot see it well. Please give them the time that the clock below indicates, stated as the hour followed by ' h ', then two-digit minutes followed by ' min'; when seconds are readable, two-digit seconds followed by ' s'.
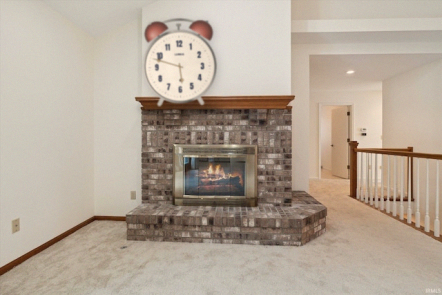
5 h 48 min
